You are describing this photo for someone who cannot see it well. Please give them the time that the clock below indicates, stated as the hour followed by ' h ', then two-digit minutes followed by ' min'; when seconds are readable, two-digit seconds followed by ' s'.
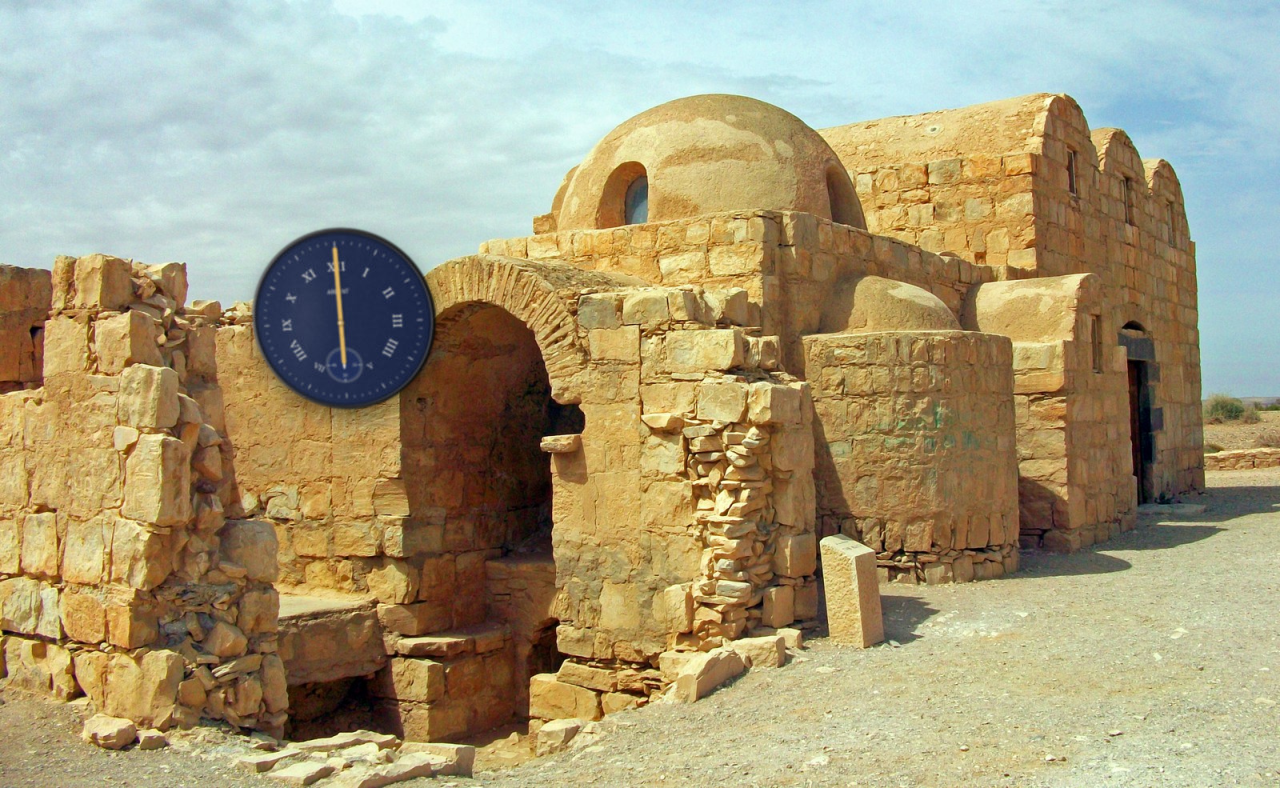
6 h 00 min
